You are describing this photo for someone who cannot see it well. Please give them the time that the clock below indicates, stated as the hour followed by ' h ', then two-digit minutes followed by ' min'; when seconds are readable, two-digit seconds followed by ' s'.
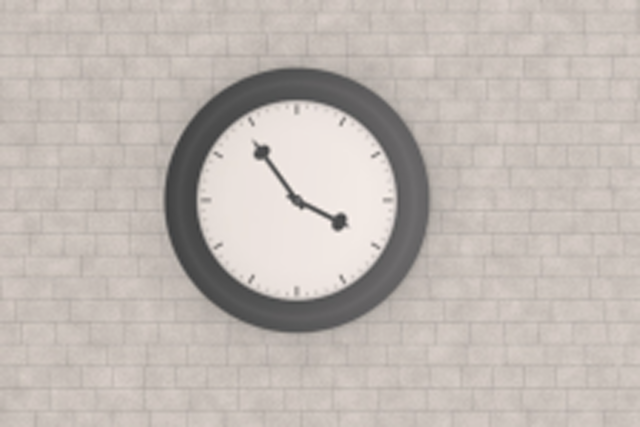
3 h 54 min
